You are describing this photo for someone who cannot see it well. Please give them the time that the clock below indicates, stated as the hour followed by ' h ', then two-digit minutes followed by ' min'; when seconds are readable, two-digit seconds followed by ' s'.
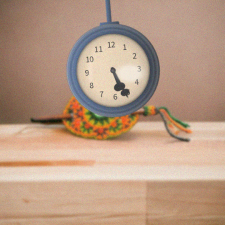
5 h 26 min
